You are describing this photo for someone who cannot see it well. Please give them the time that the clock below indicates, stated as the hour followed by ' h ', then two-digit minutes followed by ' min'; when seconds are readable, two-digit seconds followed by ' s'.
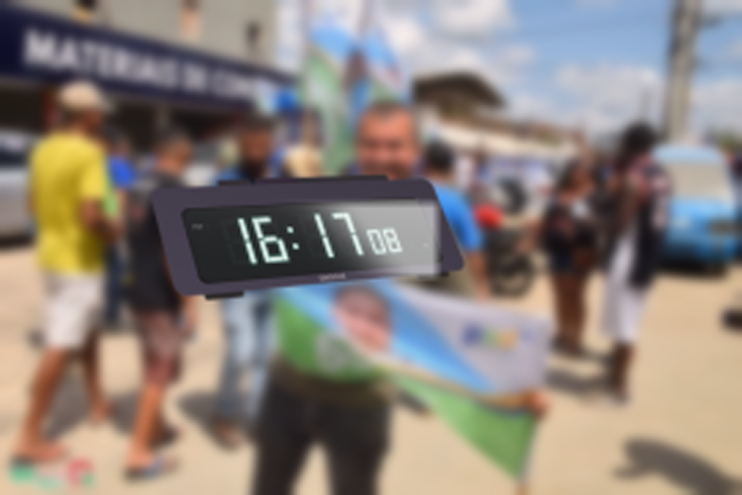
16 h 17 min 08 s
